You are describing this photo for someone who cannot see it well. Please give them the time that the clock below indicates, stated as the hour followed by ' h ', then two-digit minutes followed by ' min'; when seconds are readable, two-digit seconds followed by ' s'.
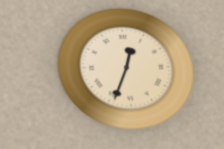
12 h 34 min
